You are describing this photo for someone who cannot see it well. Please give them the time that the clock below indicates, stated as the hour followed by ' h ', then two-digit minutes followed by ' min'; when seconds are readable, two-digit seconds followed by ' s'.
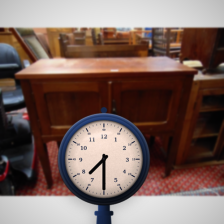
7 h 30 min
